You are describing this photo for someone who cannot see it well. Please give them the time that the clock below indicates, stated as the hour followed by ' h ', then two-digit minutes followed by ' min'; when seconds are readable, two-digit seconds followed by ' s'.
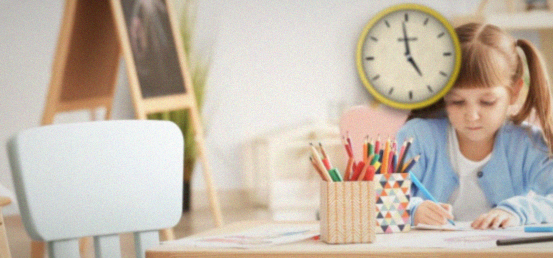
4 h 59 min
